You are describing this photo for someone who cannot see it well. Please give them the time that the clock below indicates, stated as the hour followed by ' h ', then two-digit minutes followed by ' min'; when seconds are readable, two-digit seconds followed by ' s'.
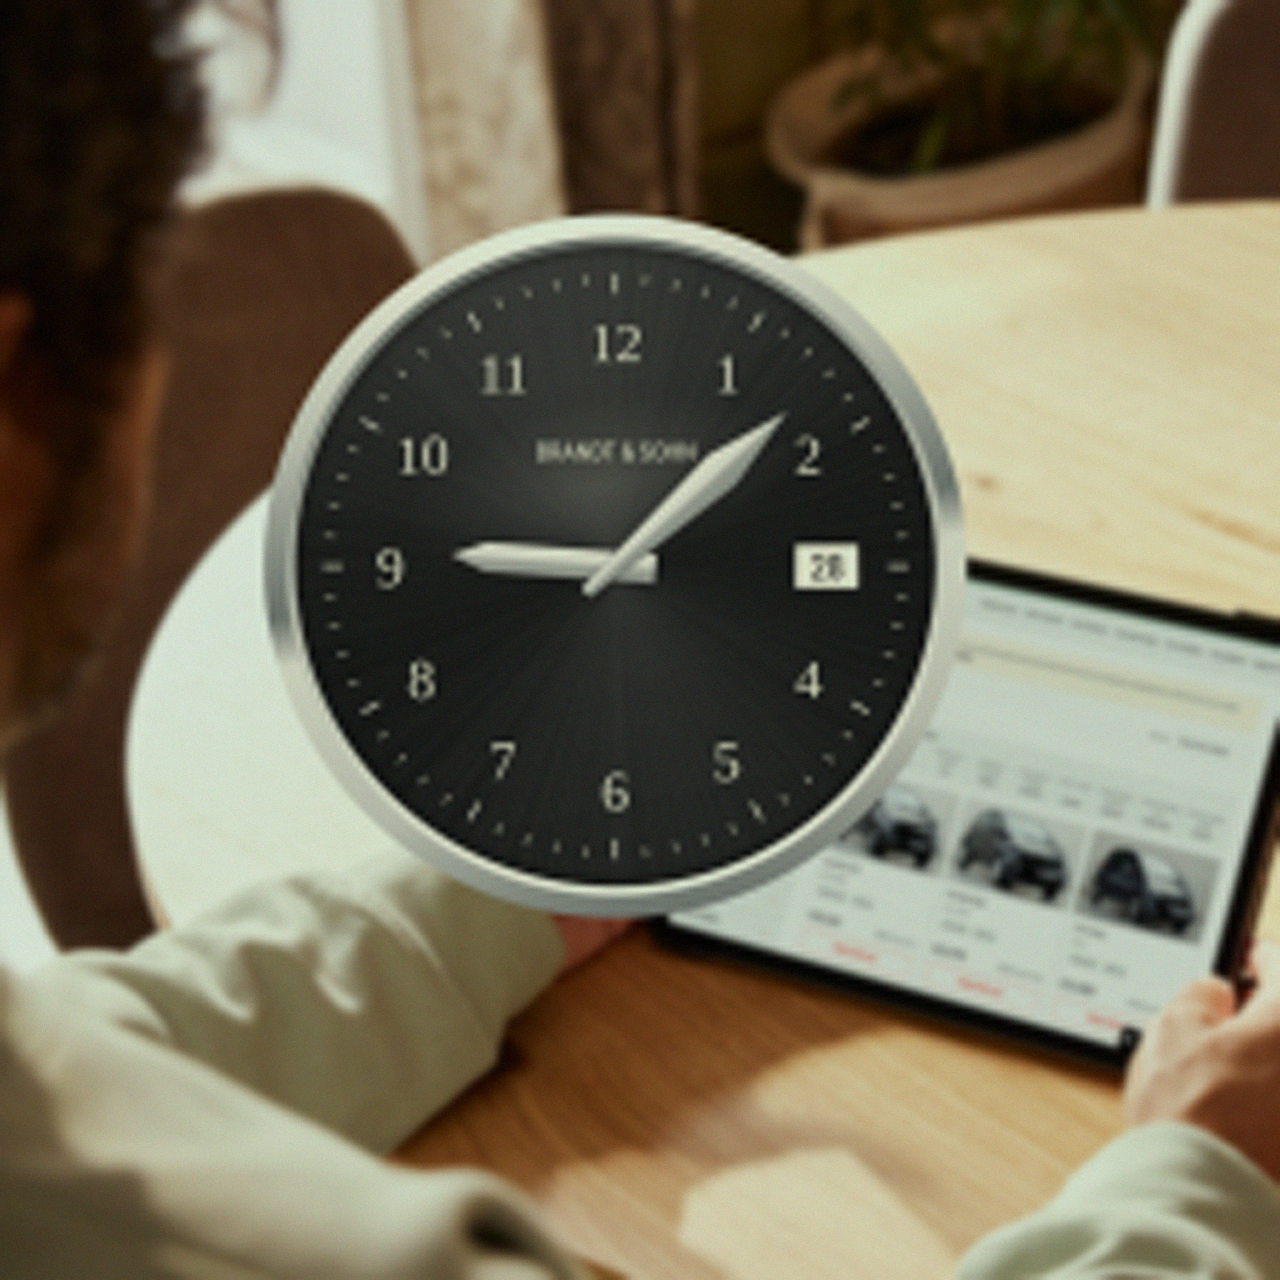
9 h 08 min
